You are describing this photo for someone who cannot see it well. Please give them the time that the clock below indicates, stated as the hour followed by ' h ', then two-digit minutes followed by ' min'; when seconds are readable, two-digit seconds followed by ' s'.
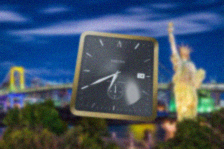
6 h 40 min
